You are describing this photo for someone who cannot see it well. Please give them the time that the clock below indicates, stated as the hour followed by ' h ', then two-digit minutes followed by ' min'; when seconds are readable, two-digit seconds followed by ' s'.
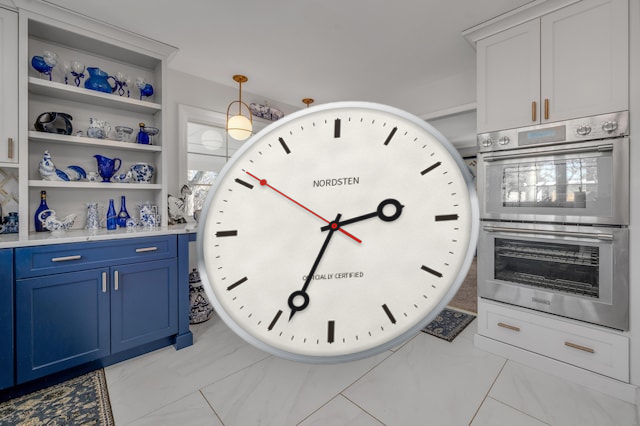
2 h 33 min 51 s
